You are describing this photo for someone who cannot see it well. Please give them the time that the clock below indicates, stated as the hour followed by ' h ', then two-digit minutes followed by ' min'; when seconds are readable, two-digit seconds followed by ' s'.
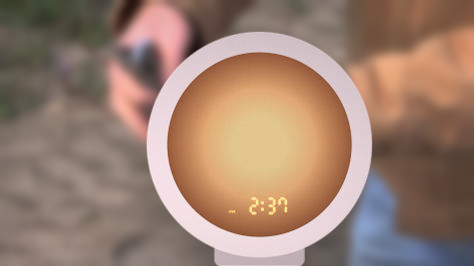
2 h 37 min
